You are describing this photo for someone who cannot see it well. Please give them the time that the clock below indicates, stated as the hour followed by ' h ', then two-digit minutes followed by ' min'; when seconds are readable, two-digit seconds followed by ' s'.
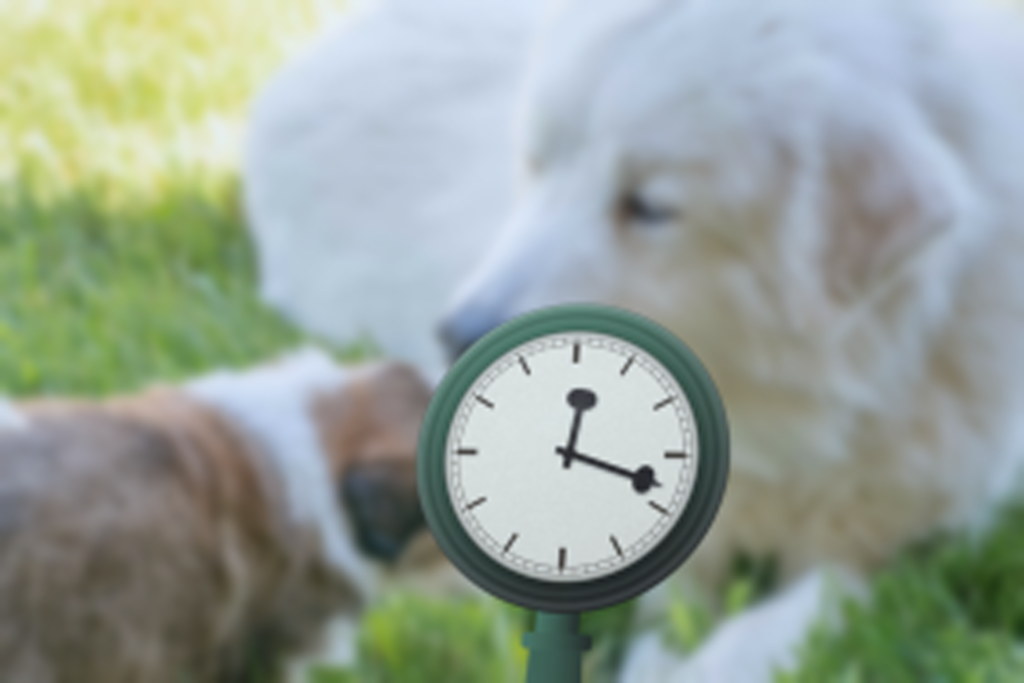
12 h 18 min
